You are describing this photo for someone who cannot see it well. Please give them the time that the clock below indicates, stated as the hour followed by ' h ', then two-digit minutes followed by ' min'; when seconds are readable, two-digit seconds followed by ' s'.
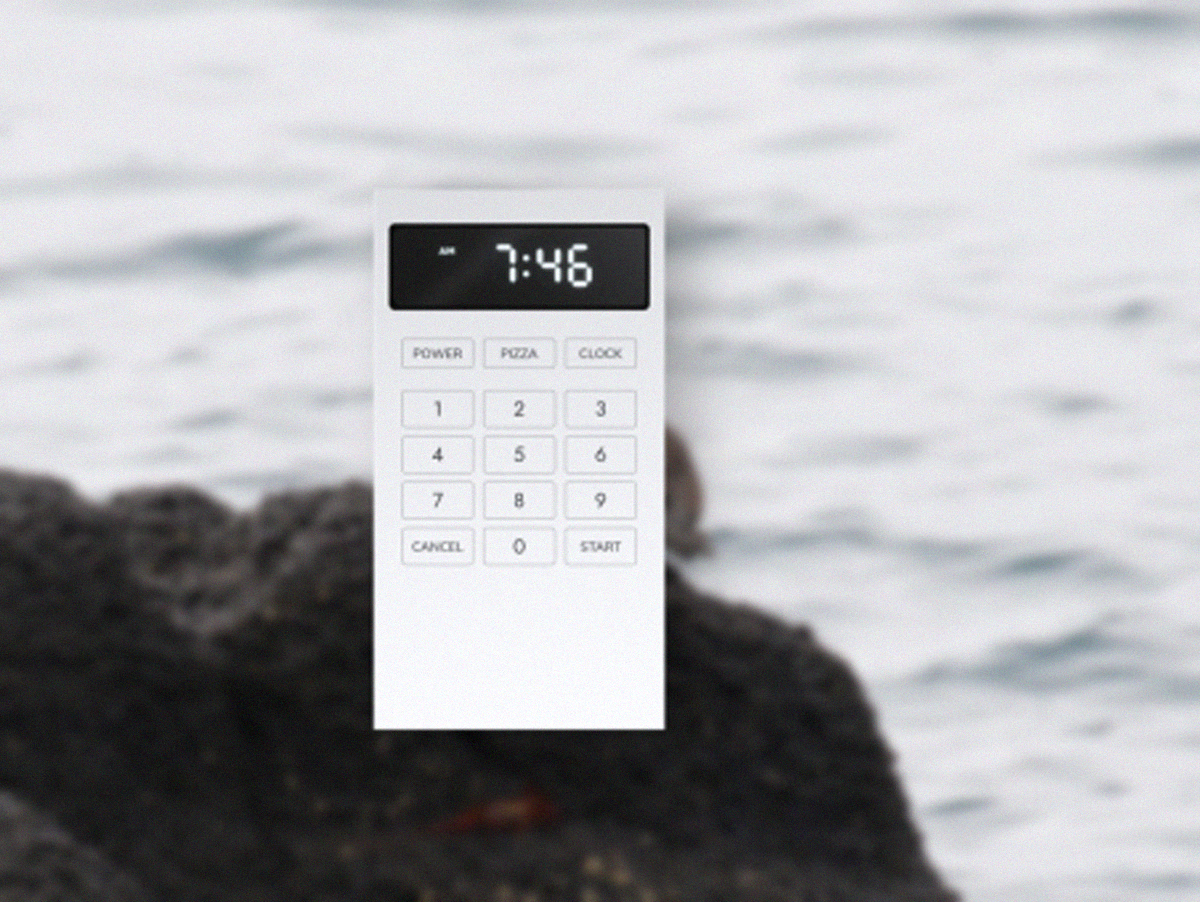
7 h 46 min
